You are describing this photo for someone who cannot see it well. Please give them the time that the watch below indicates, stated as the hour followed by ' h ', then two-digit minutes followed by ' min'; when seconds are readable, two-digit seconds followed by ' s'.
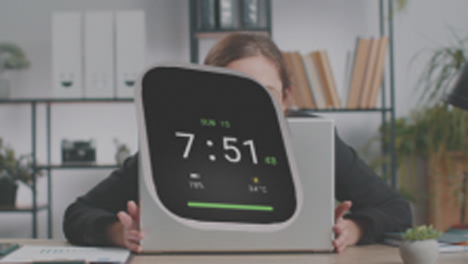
7 h 51 min
